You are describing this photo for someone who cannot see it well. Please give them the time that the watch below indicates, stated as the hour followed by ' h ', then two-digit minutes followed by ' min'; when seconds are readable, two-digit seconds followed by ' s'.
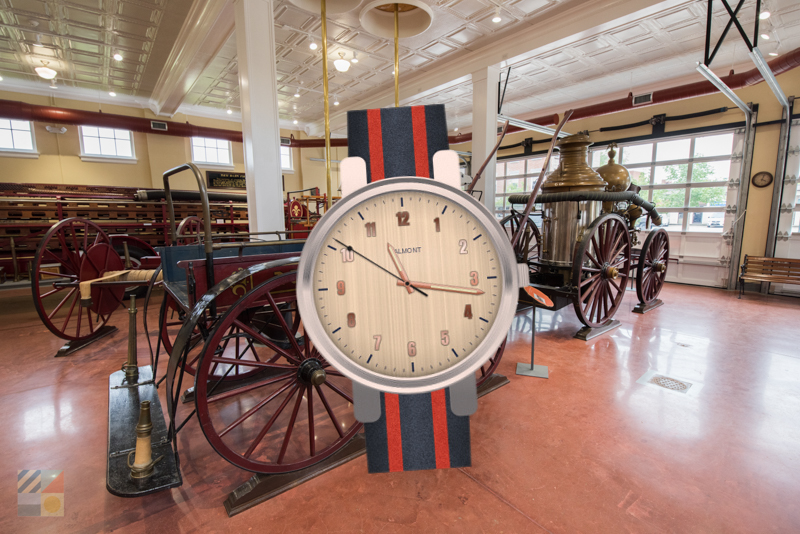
11 h 16 min 51 s
